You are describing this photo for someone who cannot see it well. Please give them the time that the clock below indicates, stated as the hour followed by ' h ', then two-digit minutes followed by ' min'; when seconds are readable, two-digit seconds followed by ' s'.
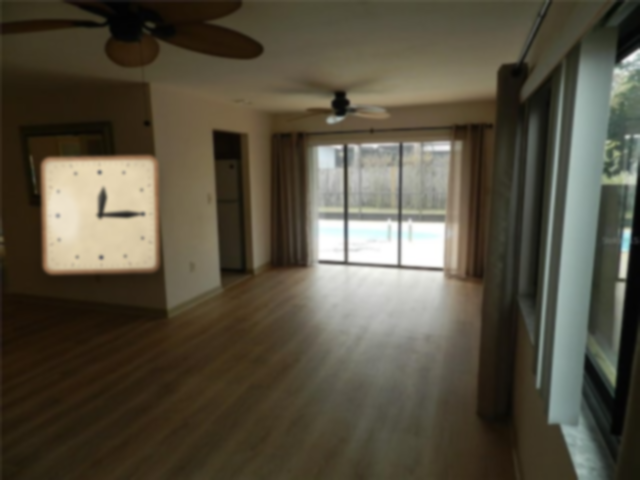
12 h 15 min
